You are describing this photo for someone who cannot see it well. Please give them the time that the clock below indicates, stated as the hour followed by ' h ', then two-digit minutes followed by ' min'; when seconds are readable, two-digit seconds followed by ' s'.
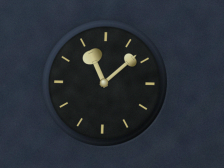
11 h 08 min
